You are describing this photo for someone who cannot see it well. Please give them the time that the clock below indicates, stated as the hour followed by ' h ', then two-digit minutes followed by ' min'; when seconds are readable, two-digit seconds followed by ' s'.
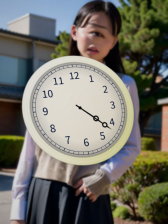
4 h 22 min
